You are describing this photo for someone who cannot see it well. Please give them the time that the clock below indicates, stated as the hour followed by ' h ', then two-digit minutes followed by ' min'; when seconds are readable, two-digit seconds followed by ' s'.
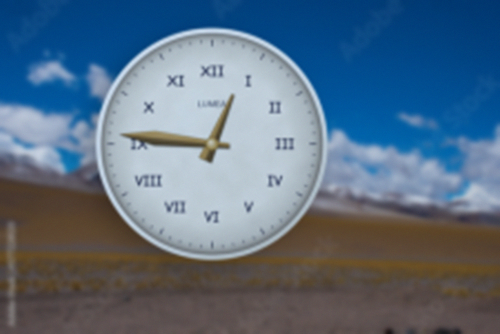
12 h 46 min
